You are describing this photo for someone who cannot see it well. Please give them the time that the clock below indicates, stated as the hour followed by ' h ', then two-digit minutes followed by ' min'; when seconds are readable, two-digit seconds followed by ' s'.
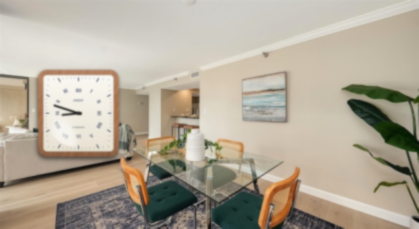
8 h 48 min
